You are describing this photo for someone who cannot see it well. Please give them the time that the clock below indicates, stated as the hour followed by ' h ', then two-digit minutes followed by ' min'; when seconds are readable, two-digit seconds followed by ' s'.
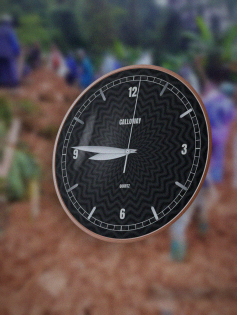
8 h 46 min 01 s
